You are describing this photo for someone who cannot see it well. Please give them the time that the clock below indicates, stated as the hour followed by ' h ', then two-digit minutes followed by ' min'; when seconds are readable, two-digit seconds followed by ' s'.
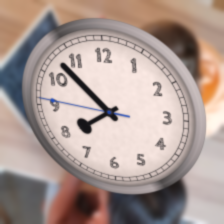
7 h 52 min 46 s
